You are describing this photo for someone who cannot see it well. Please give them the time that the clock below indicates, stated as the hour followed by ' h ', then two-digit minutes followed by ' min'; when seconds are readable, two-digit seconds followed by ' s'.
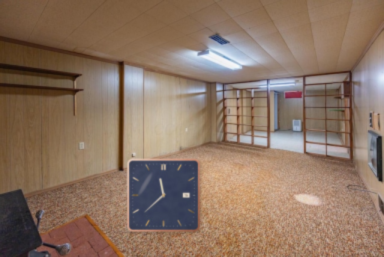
11 h 38 min
